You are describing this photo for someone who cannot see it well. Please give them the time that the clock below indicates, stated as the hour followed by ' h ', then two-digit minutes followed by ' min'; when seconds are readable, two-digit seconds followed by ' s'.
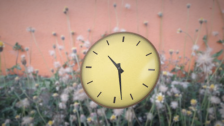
10 h 28 min
